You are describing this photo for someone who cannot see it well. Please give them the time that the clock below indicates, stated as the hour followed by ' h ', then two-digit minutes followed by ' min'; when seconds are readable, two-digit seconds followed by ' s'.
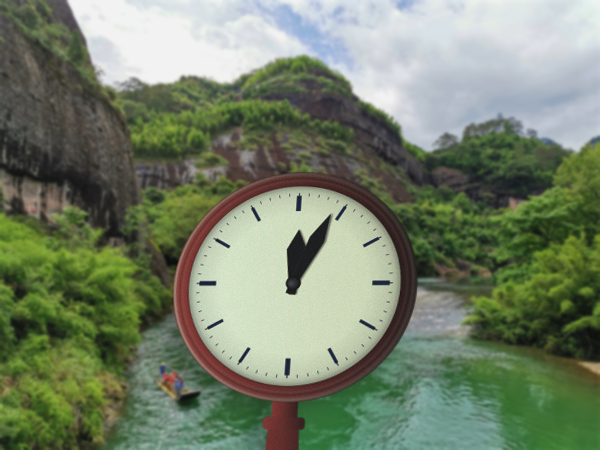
12 h 04 min
